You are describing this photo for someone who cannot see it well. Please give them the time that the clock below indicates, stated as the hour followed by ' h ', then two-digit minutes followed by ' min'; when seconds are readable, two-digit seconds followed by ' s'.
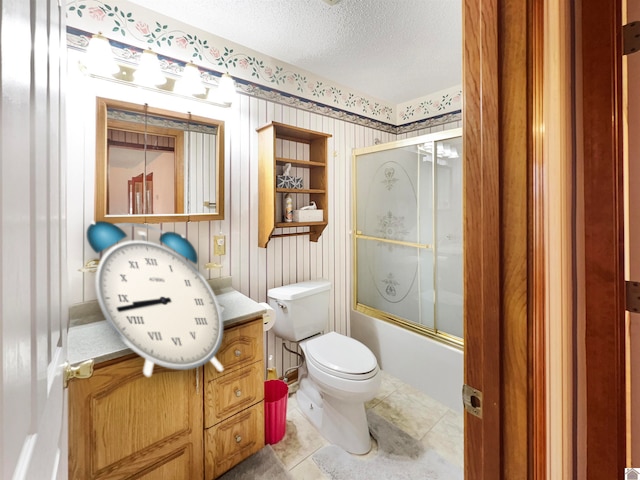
8 h 43 min
